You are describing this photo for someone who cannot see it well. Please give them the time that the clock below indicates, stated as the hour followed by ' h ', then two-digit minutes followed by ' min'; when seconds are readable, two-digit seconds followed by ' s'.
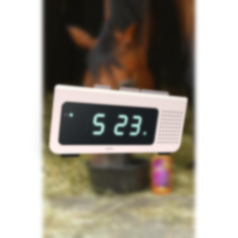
5 h 23 min
